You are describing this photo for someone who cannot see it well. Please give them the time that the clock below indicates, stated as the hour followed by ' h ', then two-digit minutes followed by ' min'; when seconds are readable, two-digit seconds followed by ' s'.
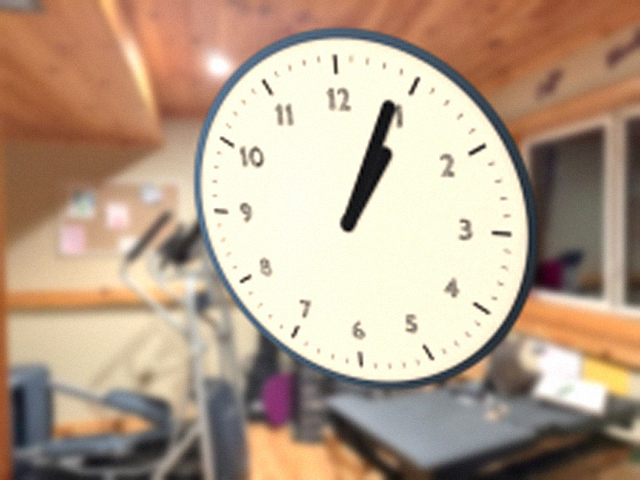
1 h 04 min
